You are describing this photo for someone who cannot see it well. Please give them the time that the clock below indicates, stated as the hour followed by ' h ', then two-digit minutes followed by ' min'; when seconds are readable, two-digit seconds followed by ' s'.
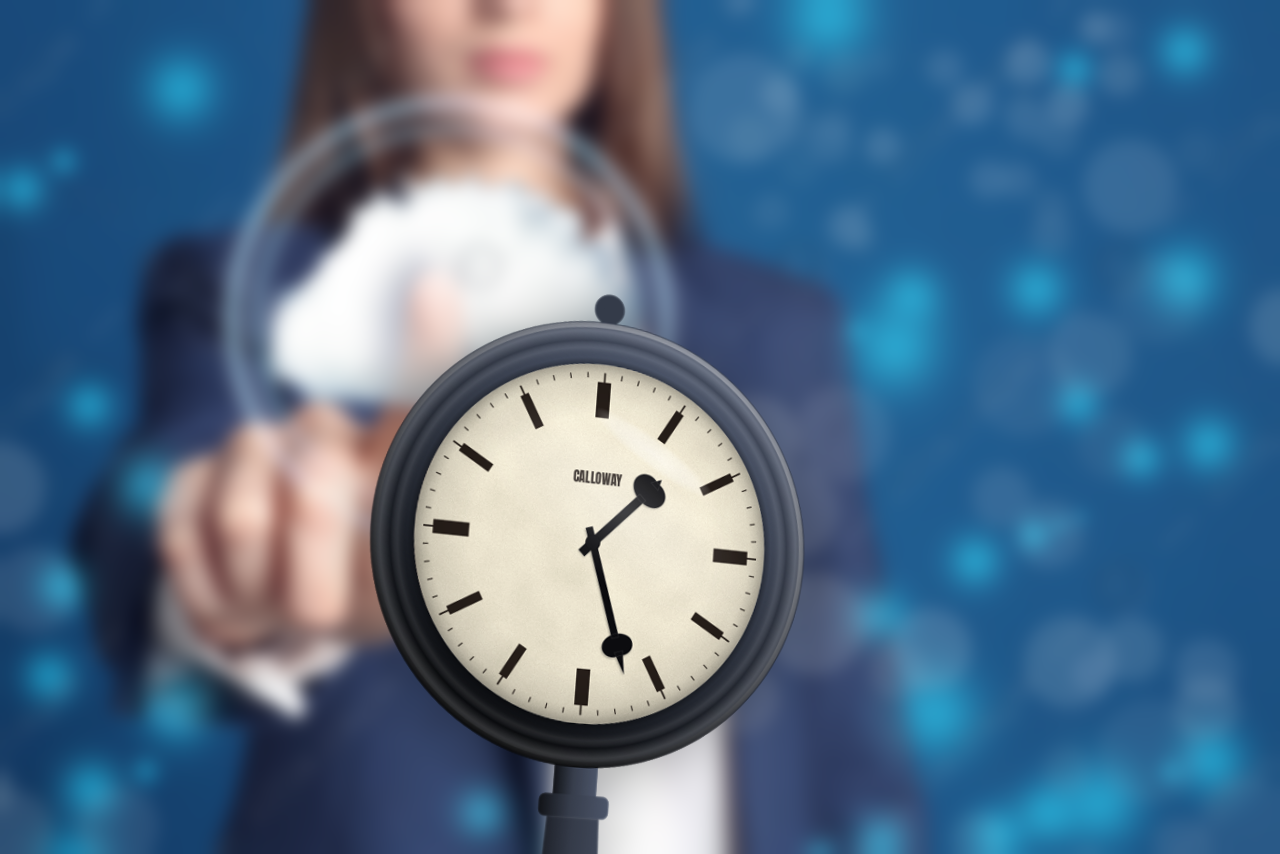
1 h 27 min
